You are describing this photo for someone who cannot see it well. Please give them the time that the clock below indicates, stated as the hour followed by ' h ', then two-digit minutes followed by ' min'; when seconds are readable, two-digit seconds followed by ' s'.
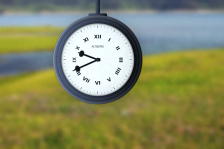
9 h 41 min
